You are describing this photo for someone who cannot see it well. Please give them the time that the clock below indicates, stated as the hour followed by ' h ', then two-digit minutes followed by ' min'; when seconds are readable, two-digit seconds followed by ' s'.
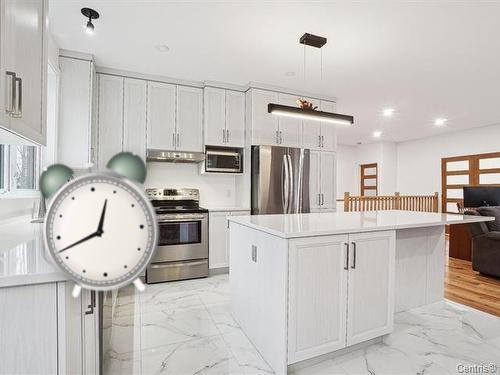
12 h 42 min
